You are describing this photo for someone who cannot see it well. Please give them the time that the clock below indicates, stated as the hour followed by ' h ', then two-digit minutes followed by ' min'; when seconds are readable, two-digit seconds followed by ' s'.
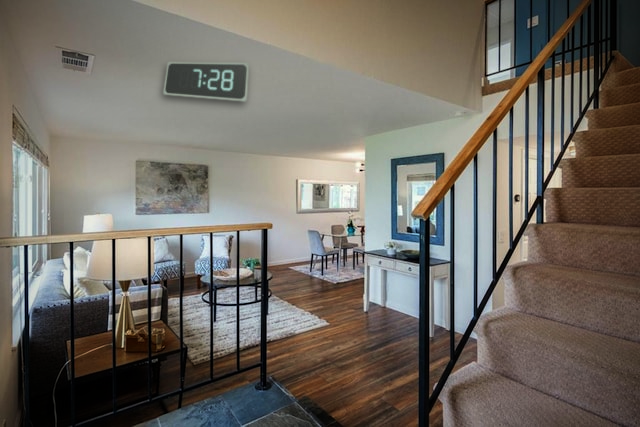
7 h 28 min
